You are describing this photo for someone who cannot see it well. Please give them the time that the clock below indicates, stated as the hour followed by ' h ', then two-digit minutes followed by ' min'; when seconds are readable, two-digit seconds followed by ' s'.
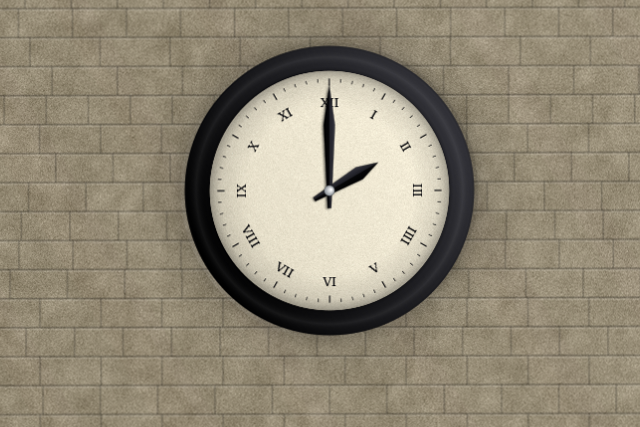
2 h 00 min
